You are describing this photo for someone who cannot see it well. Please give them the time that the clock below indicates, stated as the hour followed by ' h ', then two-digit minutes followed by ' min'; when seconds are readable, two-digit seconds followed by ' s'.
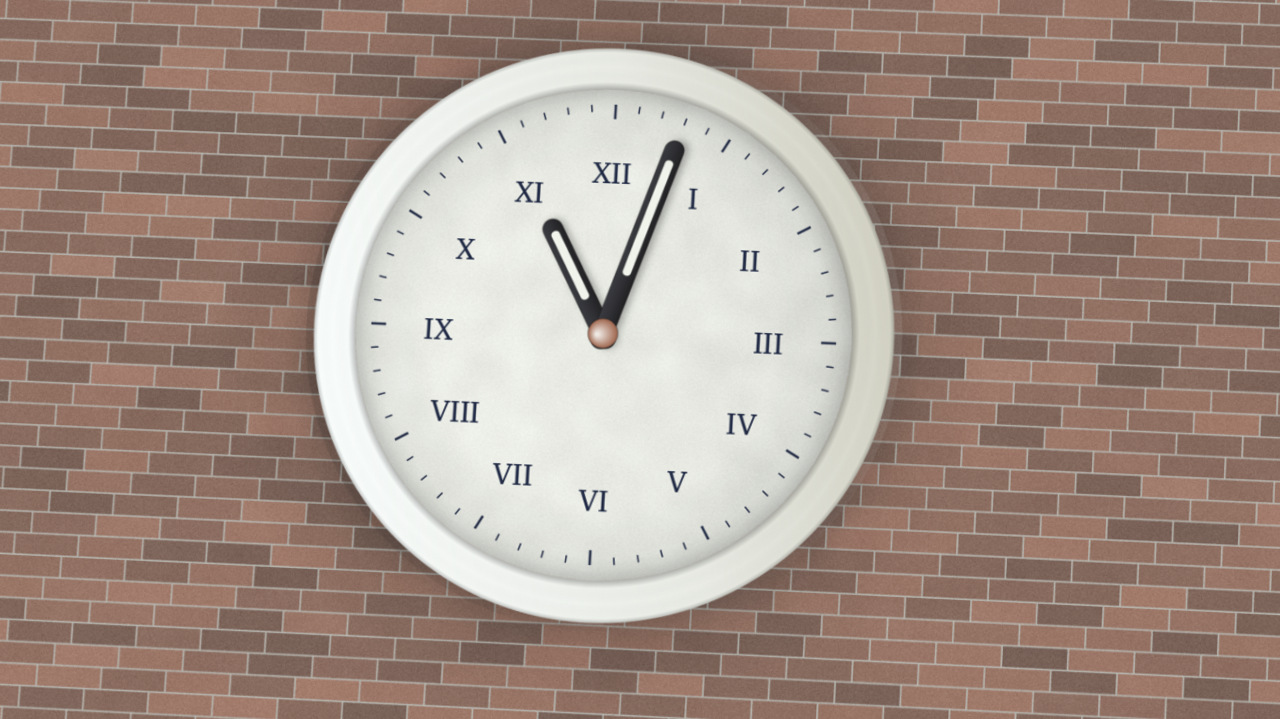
11 h 03 min
